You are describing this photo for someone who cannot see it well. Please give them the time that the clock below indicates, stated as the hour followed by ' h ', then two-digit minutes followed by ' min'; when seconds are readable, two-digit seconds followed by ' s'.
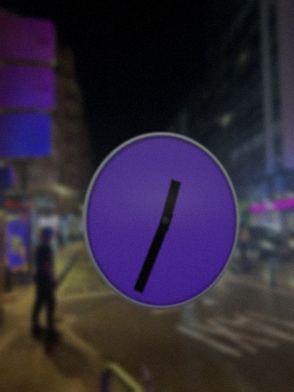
12 h 34 min
